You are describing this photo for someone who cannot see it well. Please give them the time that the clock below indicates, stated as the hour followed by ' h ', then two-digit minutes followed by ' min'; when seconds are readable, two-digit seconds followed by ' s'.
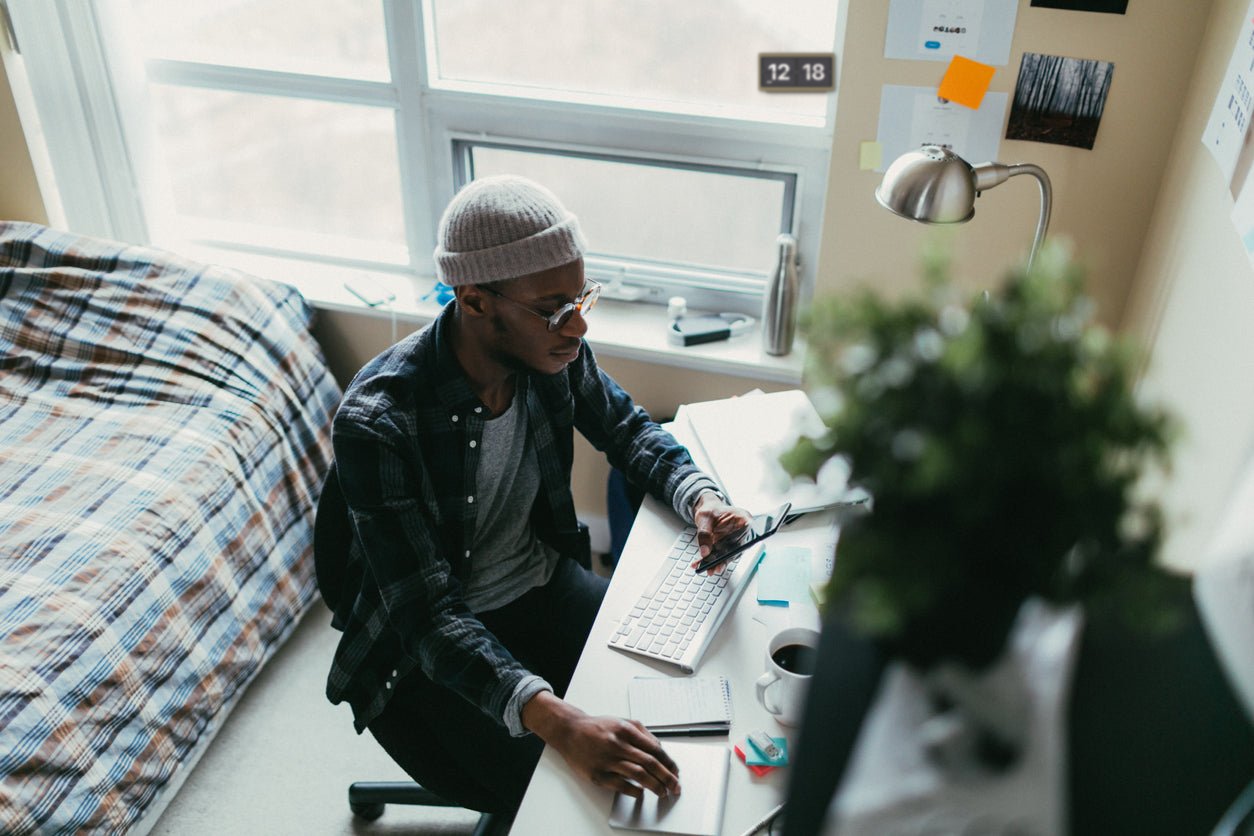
12 h 18 min
